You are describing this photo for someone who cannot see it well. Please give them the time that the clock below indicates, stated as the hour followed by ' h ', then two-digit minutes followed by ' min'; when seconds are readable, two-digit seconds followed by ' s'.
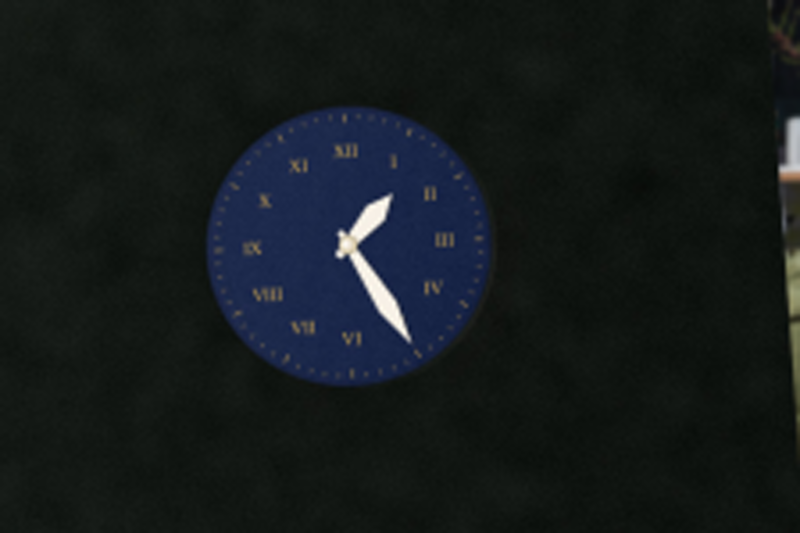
1 h 25 min
